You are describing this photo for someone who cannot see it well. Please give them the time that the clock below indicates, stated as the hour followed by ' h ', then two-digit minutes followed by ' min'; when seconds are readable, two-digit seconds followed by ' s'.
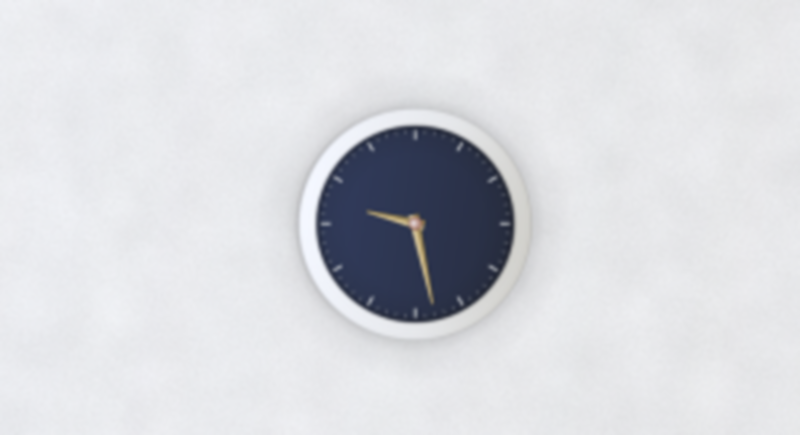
9 h 28 min
